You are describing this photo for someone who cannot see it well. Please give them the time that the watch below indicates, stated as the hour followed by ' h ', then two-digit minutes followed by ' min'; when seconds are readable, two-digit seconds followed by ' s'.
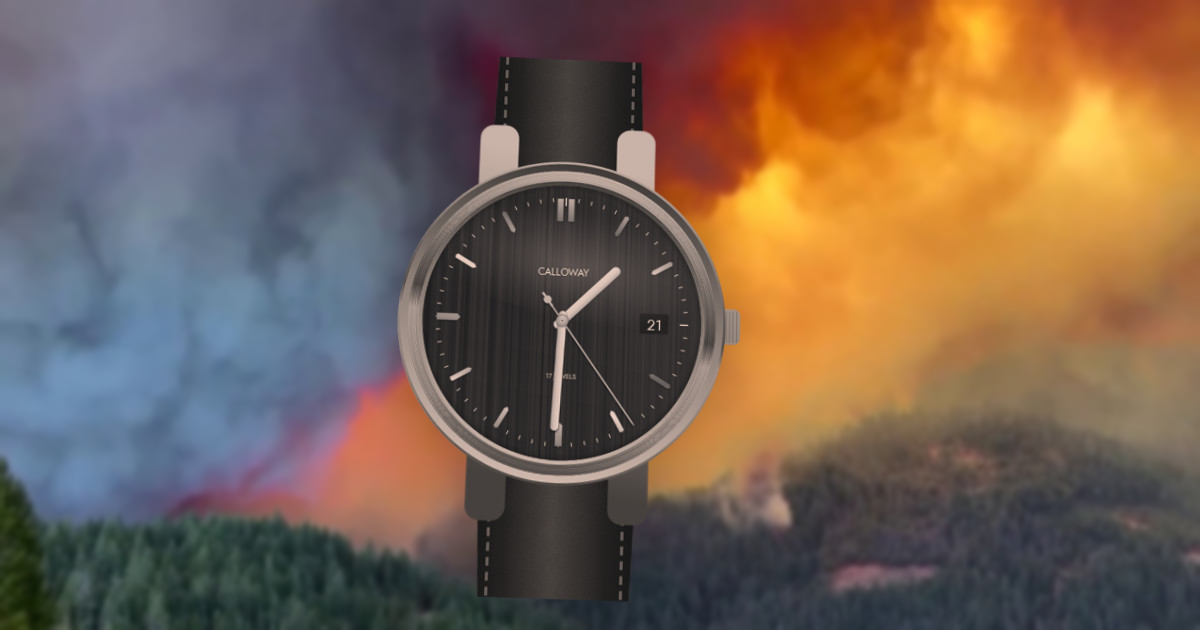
1 h 30 min 24 s
